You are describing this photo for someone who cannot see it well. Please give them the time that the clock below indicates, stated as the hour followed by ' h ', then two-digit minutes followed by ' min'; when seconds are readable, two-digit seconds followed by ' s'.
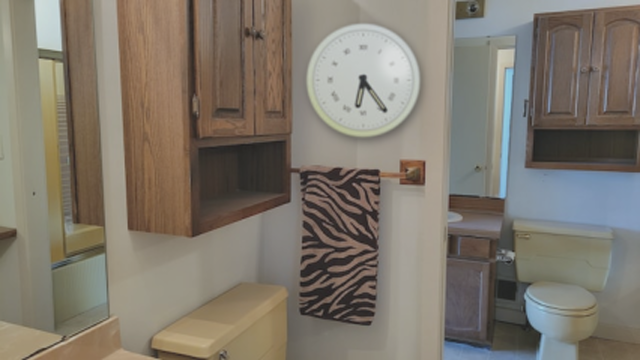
6 h 24 min
